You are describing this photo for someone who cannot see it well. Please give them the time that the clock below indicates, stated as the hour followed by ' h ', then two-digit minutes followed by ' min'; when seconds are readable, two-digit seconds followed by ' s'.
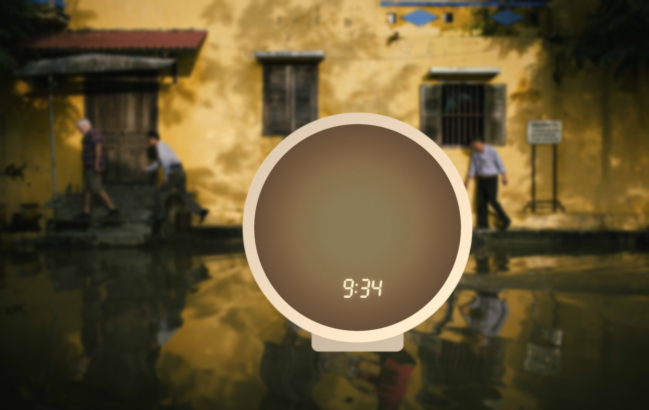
9 h 34 min
